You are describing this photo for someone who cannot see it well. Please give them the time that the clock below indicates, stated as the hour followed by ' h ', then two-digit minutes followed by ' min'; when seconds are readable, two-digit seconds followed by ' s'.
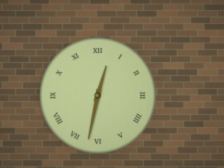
12 h 32 min
